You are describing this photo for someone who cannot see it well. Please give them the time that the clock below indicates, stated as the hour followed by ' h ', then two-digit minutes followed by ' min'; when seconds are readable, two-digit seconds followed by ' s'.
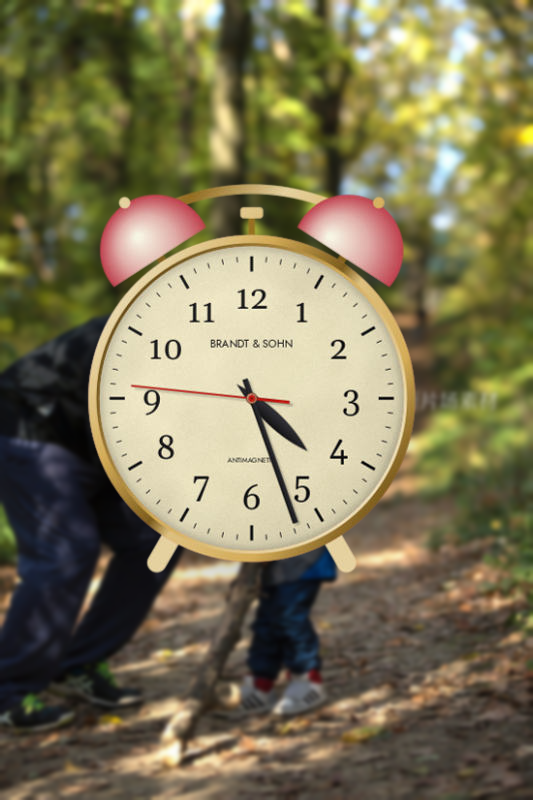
4 h 26 min 46 s
